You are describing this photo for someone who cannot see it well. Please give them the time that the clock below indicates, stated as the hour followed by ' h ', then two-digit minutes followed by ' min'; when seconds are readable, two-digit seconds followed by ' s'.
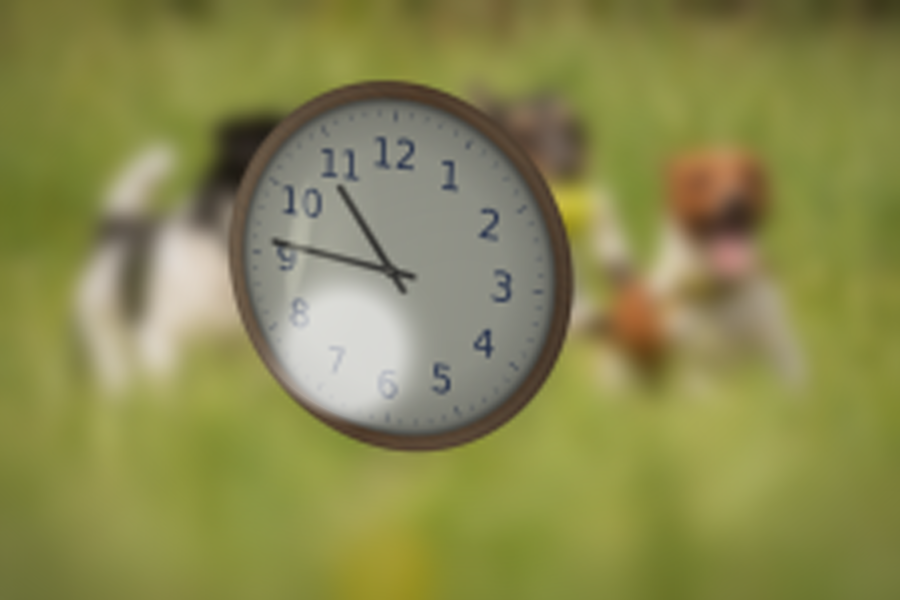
10 h 46 min
